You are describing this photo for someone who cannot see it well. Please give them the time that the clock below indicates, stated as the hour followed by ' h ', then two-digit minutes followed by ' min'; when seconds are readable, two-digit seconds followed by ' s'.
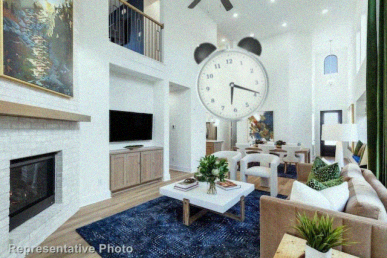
6 h 19 min
